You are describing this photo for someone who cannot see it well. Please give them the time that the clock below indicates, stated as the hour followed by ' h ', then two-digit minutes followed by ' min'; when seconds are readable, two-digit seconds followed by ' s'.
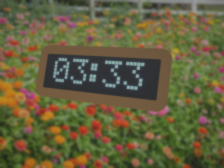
3 h 33 min
